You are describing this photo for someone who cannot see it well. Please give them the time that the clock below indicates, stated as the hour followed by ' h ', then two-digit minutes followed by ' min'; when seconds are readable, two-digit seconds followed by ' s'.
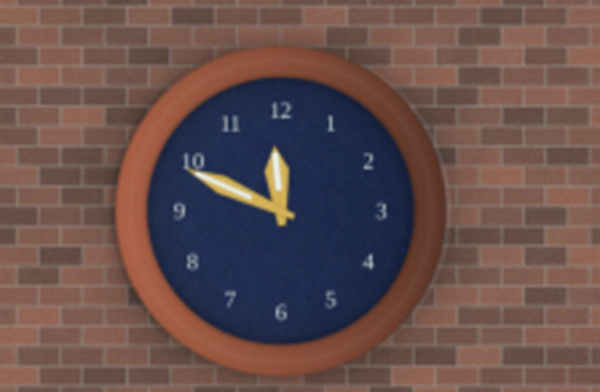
11 h 49 min
